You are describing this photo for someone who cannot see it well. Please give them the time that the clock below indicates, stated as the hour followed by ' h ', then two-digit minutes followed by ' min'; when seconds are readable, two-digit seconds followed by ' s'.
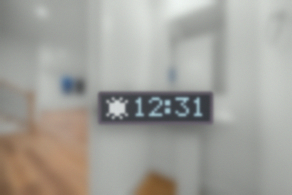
12 h 31 min
